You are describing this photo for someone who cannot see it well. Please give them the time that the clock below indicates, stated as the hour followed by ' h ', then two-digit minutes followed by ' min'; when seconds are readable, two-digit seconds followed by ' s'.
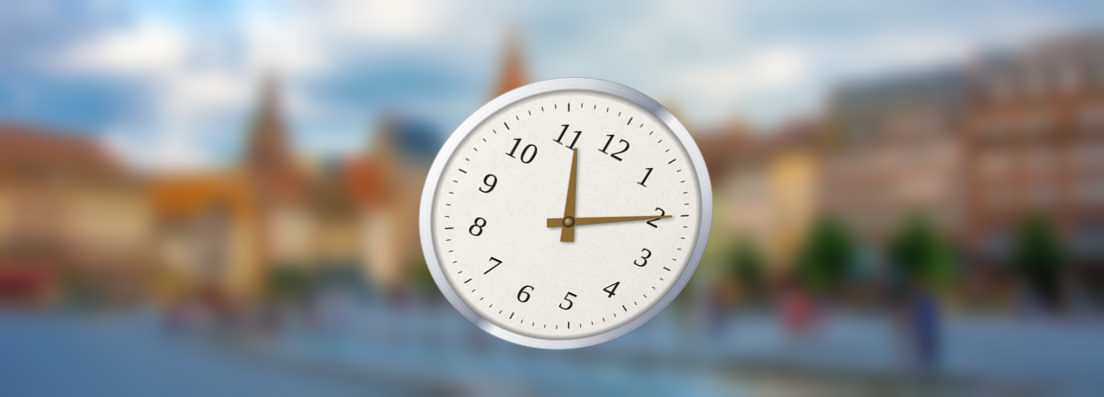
11 h 10 min
